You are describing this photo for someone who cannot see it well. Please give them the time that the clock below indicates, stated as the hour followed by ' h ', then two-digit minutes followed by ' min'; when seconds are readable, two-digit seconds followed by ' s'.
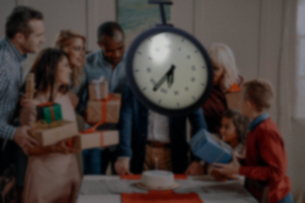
6 h 38 min
